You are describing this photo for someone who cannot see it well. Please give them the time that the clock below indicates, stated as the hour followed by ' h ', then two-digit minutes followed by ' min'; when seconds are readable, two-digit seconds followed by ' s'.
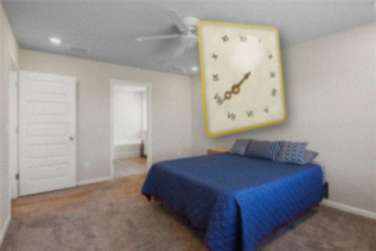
7 h 39 min
